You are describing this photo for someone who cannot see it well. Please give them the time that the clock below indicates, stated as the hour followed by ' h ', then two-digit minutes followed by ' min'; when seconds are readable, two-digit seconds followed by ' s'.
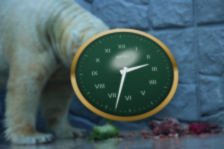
2 h 33 min
